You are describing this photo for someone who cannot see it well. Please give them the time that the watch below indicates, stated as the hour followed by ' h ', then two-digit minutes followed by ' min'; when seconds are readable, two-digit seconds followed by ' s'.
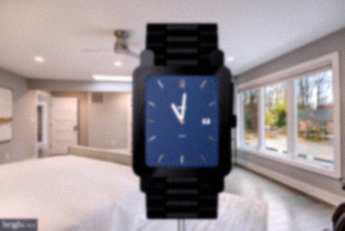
11 h 01 min
